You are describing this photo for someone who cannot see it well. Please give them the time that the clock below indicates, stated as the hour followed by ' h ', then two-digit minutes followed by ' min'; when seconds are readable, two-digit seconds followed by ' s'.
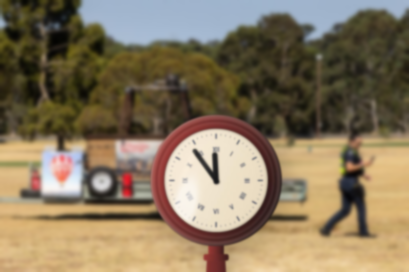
11 h 54 min
